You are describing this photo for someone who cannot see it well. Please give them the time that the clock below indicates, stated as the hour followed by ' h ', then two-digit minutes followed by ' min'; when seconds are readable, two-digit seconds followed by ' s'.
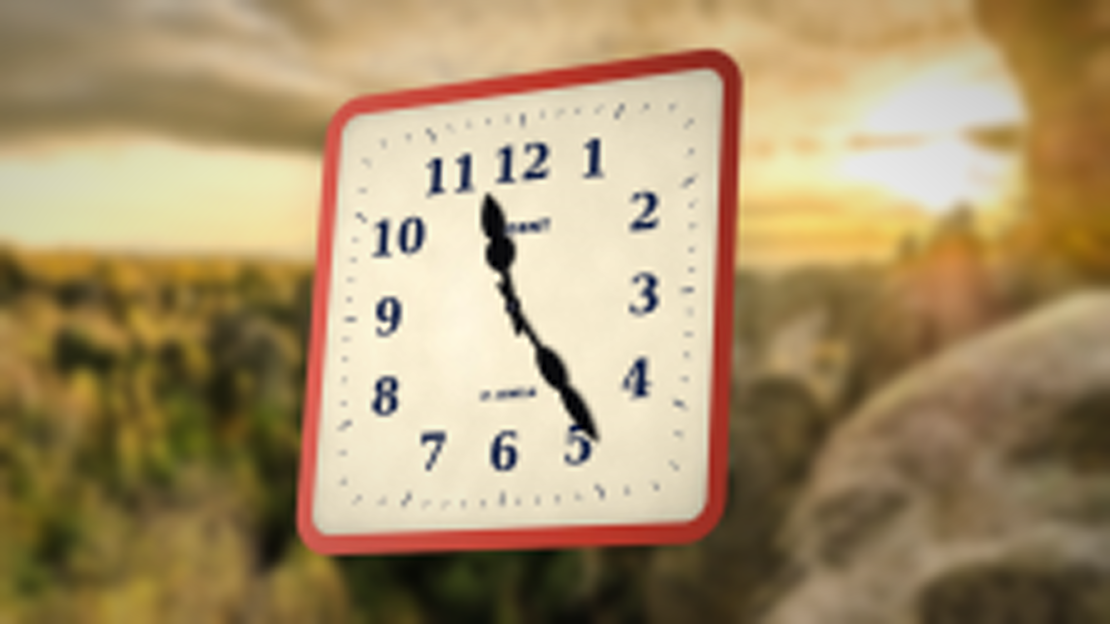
11 h 24 min
